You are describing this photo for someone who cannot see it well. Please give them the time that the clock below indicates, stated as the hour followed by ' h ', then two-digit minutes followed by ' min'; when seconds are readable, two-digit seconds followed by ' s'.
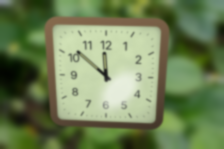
11 h 52 min
